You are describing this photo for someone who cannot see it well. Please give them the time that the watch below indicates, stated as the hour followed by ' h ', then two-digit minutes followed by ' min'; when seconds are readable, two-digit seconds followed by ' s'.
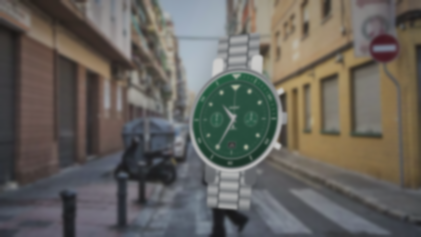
10 h 35 min
